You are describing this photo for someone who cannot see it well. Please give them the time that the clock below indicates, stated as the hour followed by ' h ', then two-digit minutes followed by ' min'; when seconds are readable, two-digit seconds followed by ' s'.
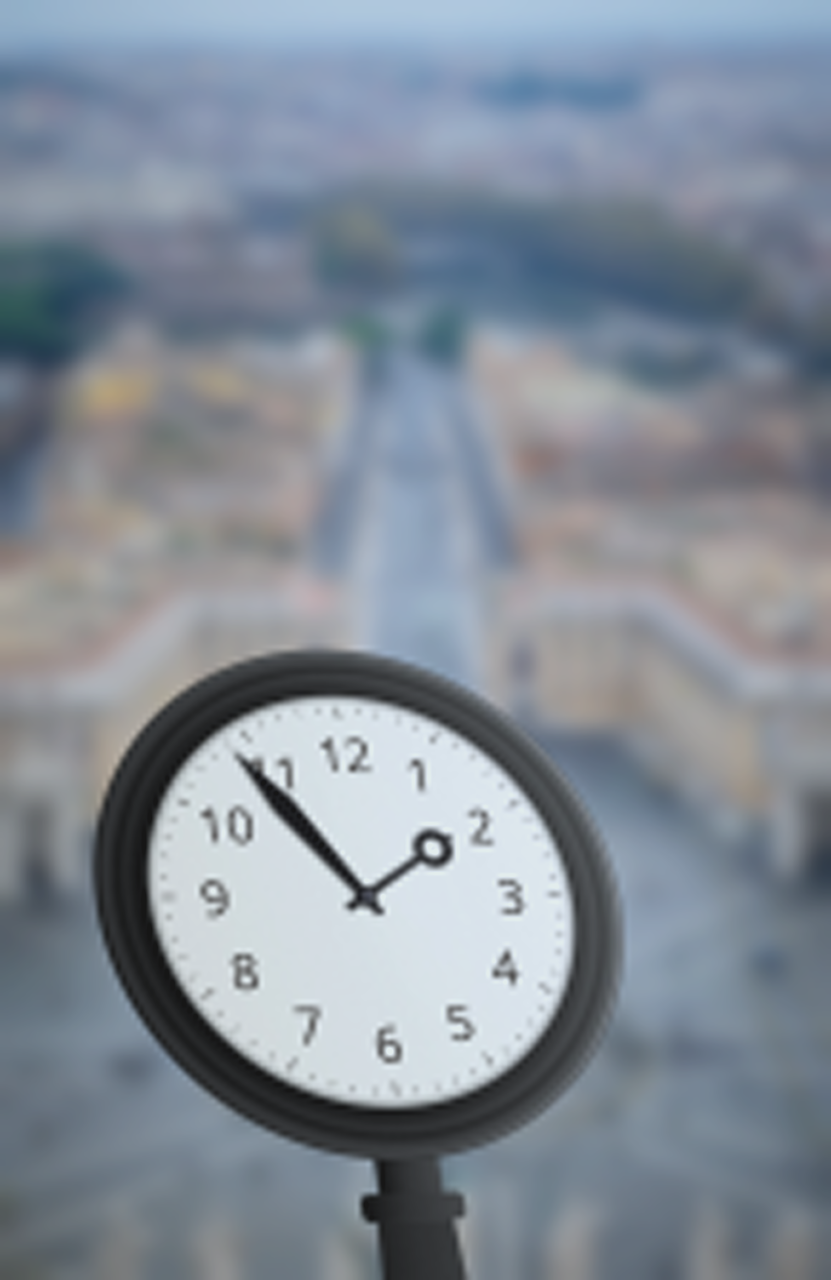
1 h 54 min
